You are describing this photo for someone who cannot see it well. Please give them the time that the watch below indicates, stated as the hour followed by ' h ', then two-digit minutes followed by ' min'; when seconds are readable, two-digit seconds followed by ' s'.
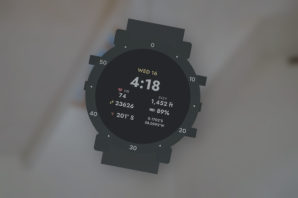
4 h 18 min
